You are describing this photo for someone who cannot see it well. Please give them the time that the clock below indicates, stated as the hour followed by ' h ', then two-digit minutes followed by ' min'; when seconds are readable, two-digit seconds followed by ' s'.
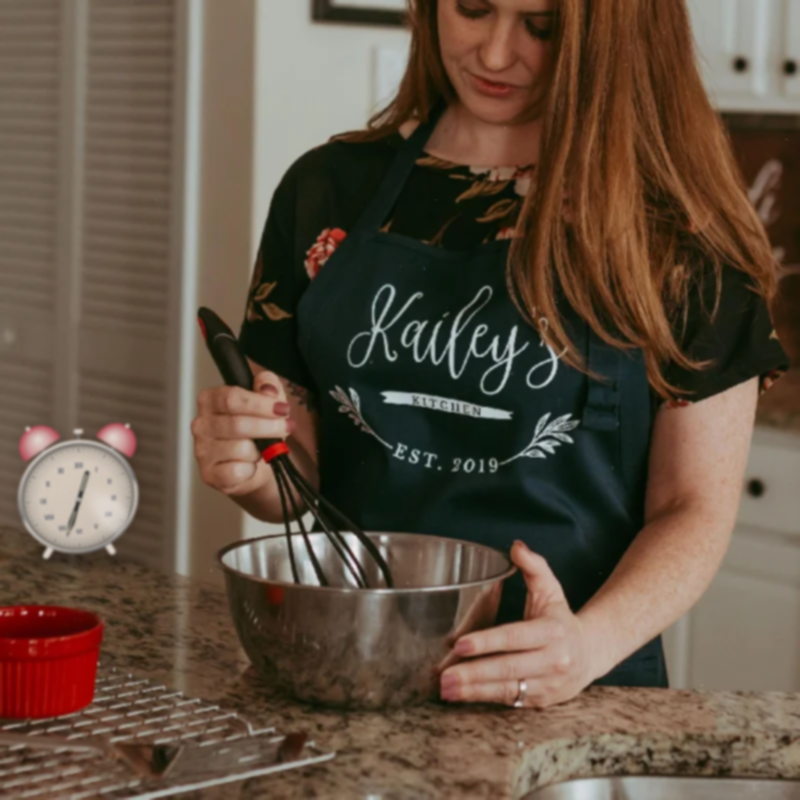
12 h 33 min
